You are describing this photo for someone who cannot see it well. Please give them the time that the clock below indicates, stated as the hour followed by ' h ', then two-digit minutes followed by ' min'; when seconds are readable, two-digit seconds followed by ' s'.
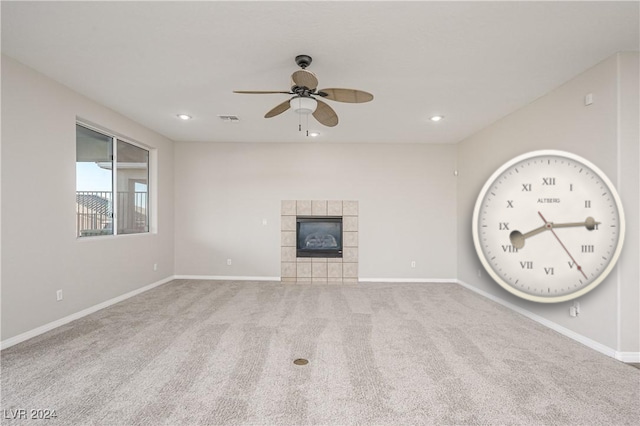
8 h 14 min 24 s
